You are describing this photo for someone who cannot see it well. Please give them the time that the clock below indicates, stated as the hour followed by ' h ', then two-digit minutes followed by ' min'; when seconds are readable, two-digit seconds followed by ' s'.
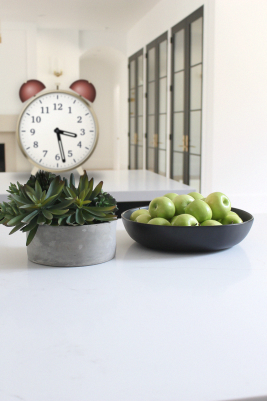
3 h 28 min
